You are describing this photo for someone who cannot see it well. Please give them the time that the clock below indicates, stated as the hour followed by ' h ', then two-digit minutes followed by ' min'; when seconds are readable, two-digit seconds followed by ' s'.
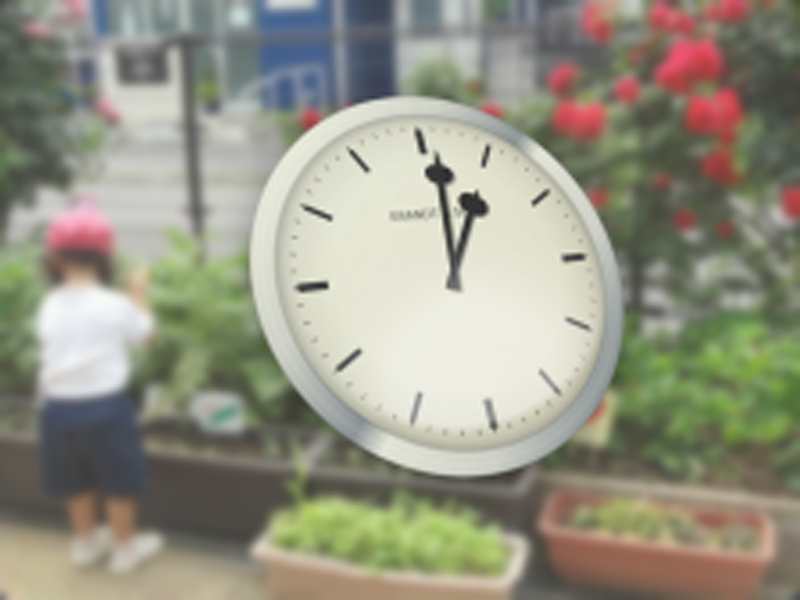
1 h 01 min
